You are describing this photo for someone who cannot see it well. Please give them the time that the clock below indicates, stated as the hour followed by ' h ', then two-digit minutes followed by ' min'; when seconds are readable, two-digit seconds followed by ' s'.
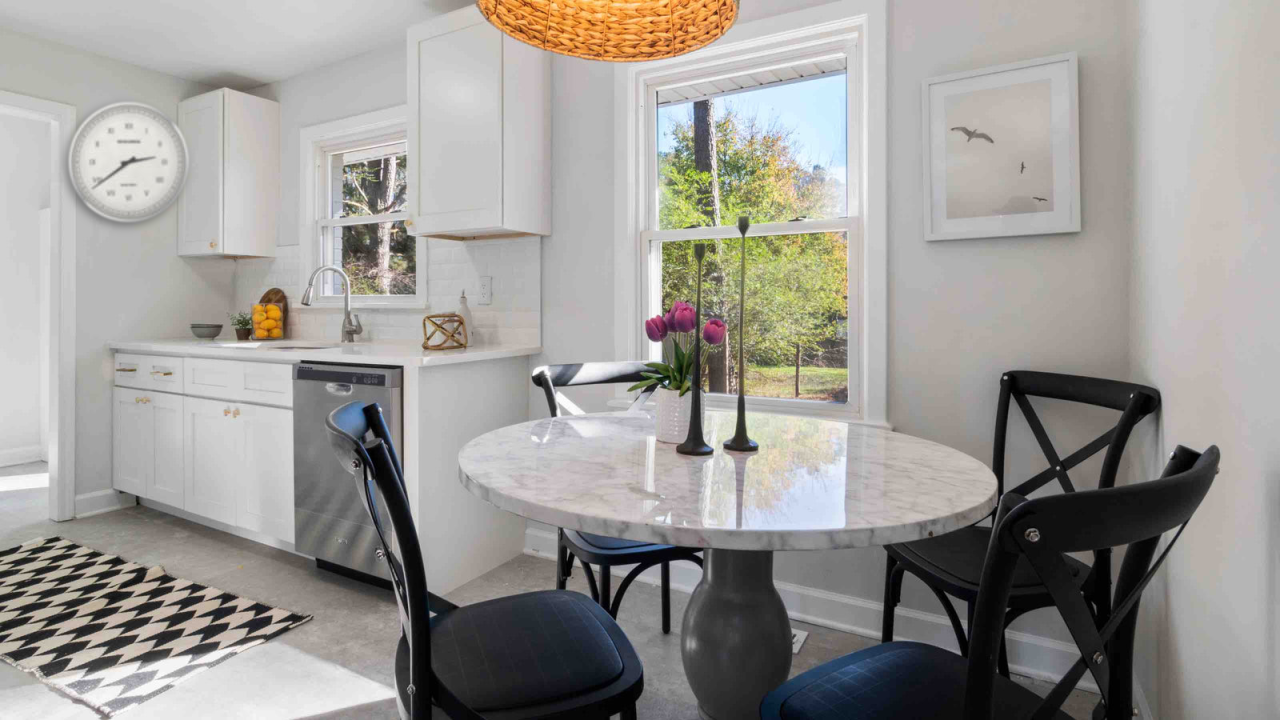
2 h 39 min
